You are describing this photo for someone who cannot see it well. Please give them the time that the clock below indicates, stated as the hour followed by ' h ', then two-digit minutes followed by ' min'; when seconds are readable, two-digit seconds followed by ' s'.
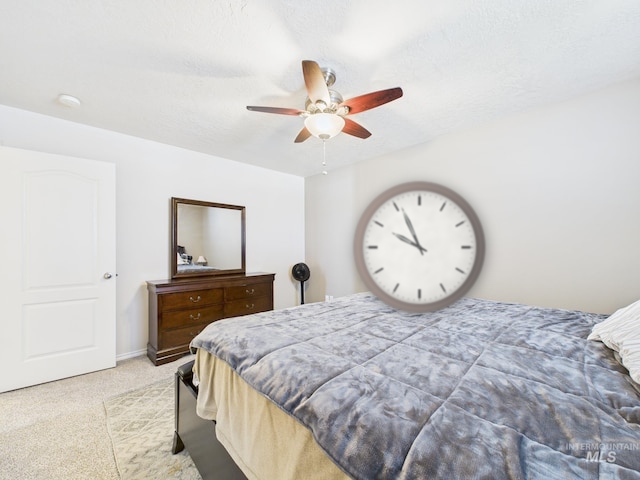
9 h 56 min
